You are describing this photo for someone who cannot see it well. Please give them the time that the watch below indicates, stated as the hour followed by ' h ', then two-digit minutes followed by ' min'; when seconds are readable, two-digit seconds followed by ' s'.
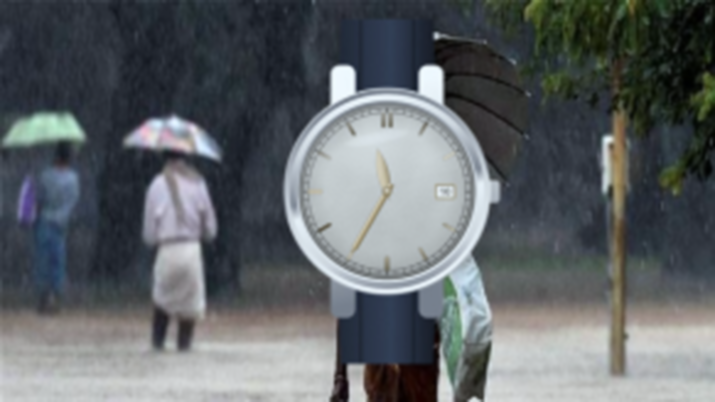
11 h 35 min
